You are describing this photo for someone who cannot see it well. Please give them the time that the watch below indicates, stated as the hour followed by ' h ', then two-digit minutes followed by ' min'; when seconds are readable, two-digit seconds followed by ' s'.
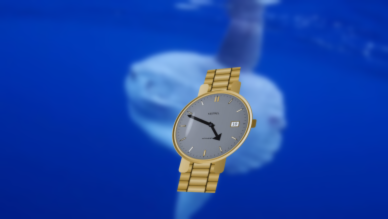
4 h 49 min
